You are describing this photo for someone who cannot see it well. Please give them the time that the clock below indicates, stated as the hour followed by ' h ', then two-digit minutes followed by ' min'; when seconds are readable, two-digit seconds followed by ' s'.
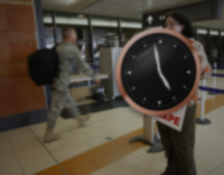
4 h 58 min
